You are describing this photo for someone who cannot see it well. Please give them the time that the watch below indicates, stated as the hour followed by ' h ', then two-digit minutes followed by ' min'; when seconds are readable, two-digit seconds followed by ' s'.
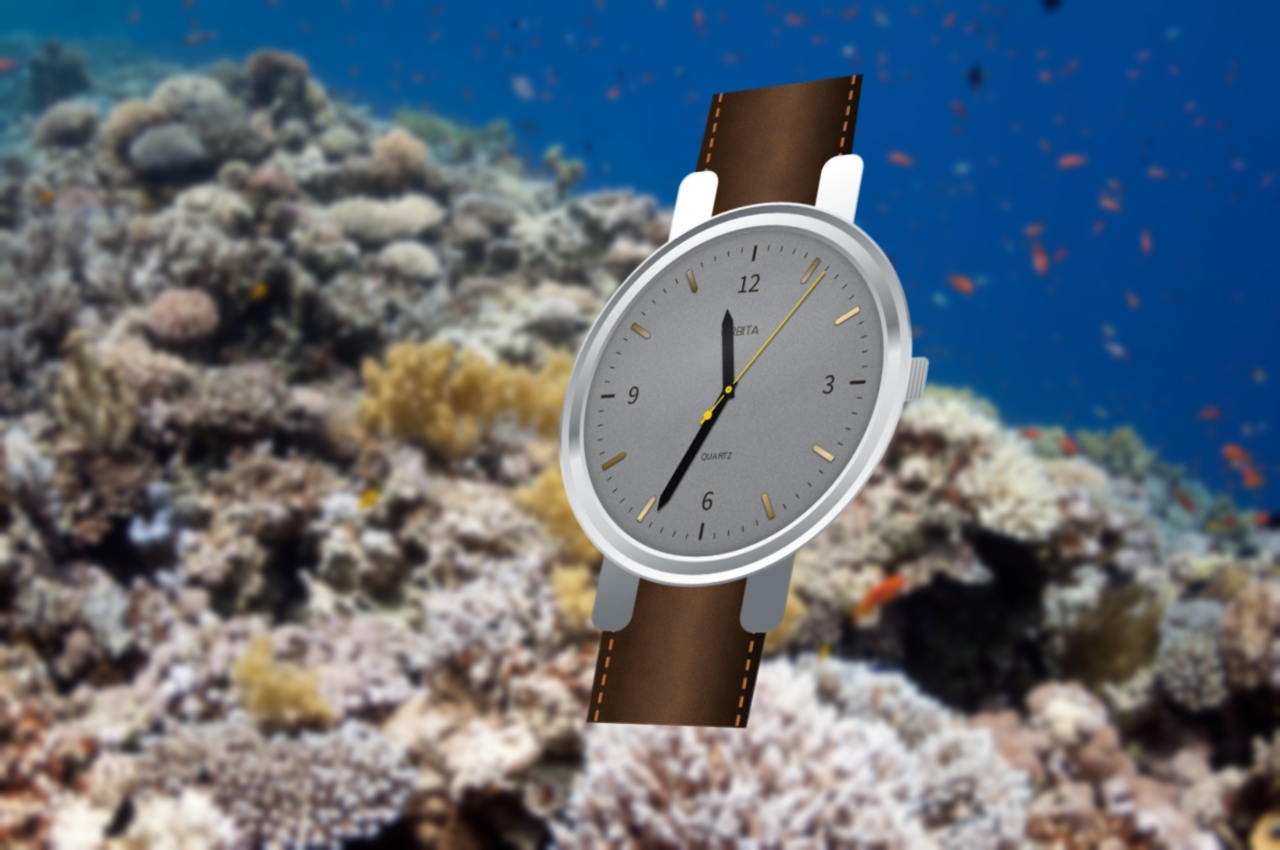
11 h 34 min 06 s
